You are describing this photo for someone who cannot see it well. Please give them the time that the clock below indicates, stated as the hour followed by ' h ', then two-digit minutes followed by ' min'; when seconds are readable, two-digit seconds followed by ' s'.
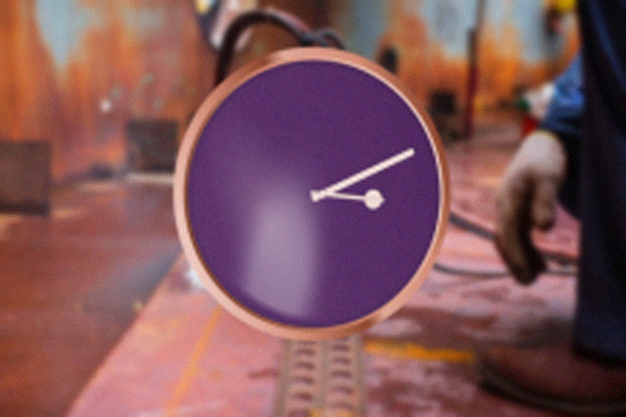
3 h 11 min
